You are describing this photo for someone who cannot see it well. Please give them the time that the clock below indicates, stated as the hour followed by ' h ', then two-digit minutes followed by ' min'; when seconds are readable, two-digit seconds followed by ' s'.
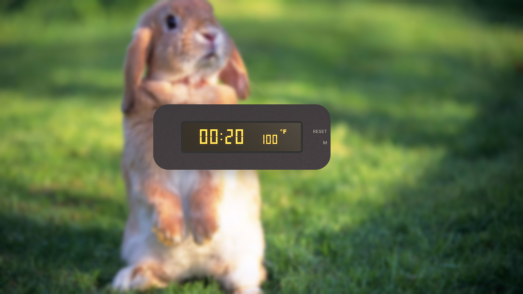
0 h 20 min
